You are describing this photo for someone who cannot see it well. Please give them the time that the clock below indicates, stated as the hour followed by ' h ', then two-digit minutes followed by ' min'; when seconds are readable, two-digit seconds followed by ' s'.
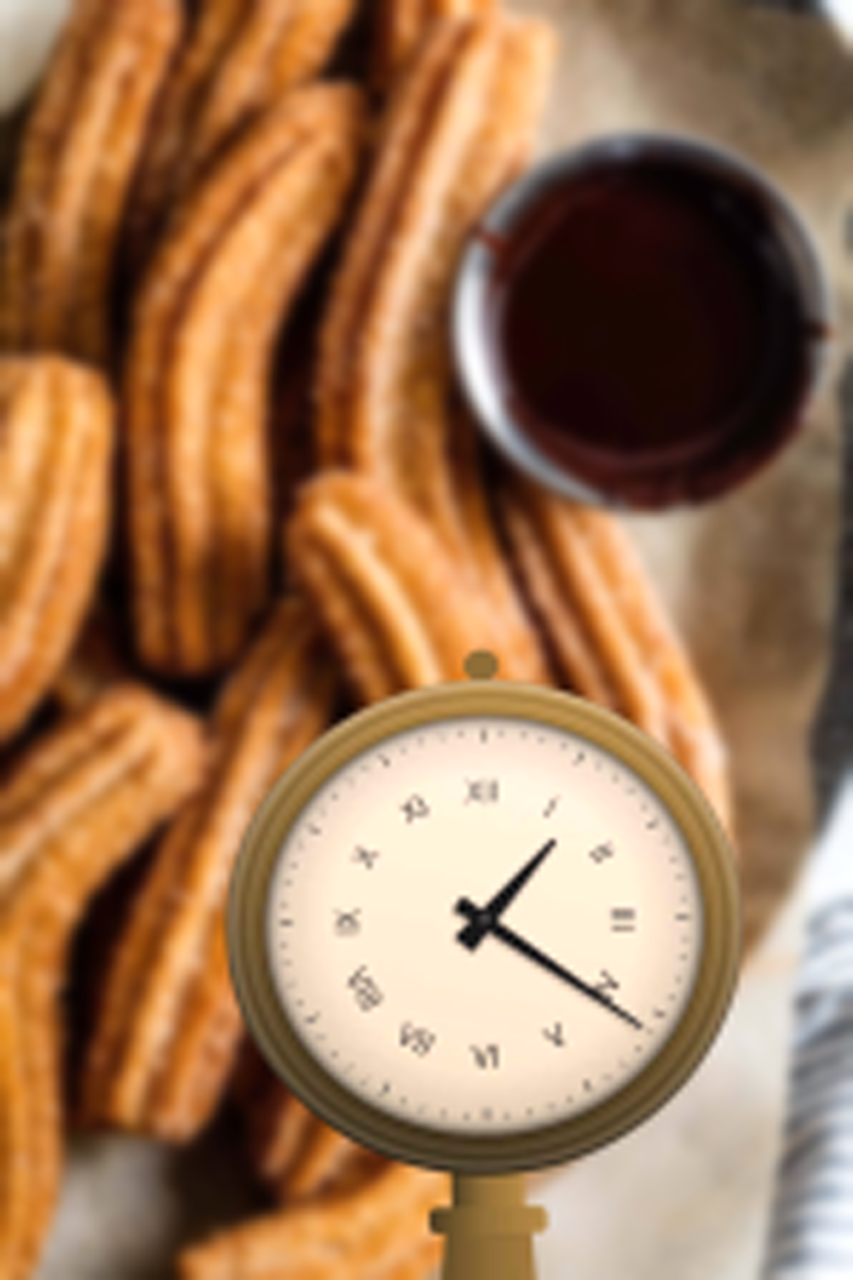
1 h 21 min
